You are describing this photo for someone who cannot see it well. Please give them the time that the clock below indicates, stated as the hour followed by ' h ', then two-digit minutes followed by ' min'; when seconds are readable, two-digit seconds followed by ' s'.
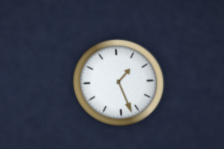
1 h 27 min
